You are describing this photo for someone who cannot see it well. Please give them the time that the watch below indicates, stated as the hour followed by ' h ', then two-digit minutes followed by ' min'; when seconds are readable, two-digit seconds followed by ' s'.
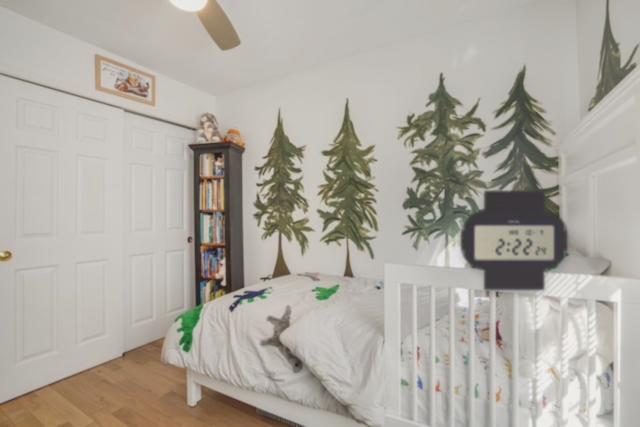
2 h 22 min
